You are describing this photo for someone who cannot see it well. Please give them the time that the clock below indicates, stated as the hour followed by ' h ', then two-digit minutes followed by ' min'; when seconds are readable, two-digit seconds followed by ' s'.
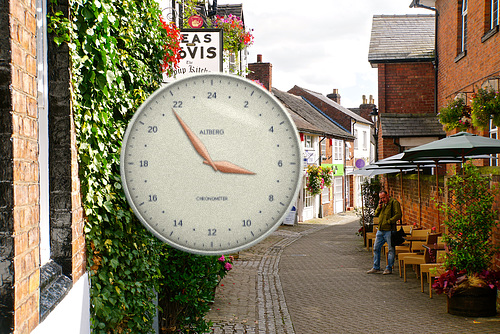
6 h 54 min
